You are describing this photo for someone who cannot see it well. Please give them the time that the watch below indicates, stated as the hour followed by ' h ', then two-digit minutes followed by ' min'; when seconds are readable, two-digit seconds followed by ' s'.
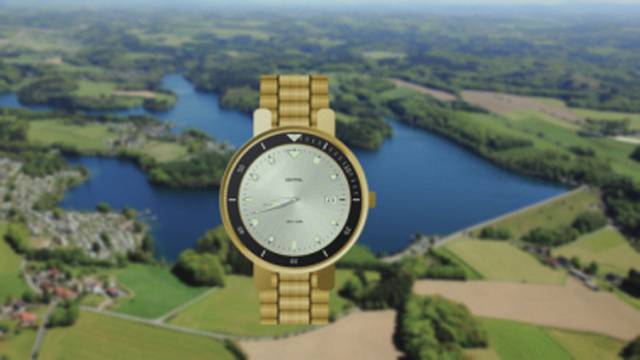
8 h 42 min
